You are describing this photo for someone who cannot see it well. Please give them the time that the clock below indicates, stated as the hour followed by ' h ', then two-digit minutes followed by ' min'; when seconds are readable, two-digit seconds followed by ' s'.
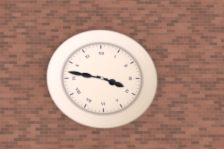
3 h 47 min
